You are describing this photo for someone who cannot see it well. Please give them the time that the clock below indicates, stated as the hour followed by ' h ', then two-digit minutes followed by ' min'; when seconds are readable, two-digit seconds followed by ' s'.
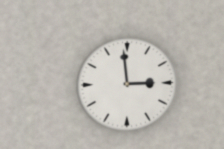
2 h 59 min
